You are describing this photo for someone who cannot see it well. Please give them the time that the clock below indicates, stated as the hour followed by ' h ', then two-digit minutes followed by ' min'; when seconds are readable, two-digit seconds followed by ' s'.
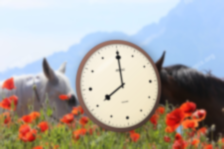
8 h 00 min
